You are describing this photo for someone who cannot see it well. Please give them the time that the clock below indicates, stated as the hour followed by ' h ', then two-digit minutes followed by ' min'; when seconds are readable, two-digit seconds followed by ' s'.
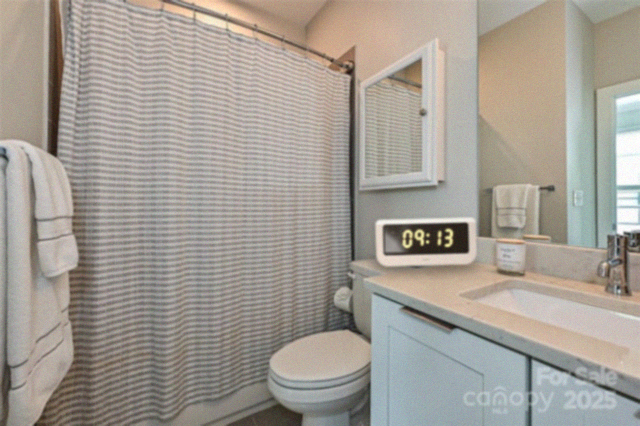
9 h 13 min
